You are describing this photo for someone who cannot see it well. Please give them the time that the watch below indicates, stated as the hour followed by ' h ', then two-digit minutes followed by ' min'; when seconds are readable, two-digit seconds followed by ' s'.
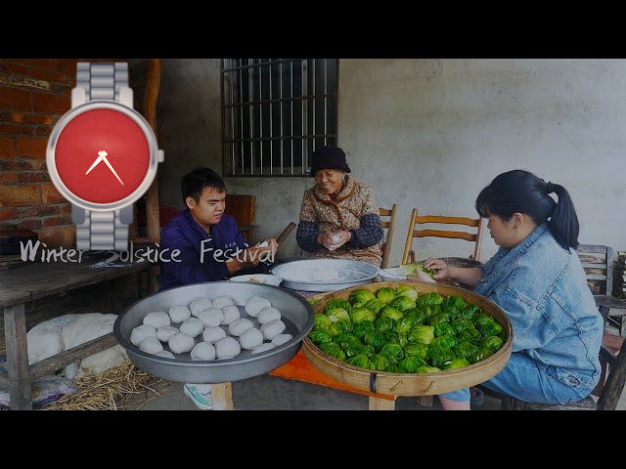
7 h 24 min
